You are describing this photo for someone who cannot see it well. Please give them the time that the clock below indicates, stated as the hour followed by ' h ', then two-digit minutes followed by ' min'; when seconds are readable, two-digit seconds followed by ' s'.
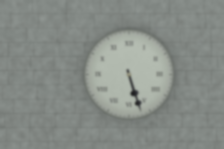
5 h 27 min
